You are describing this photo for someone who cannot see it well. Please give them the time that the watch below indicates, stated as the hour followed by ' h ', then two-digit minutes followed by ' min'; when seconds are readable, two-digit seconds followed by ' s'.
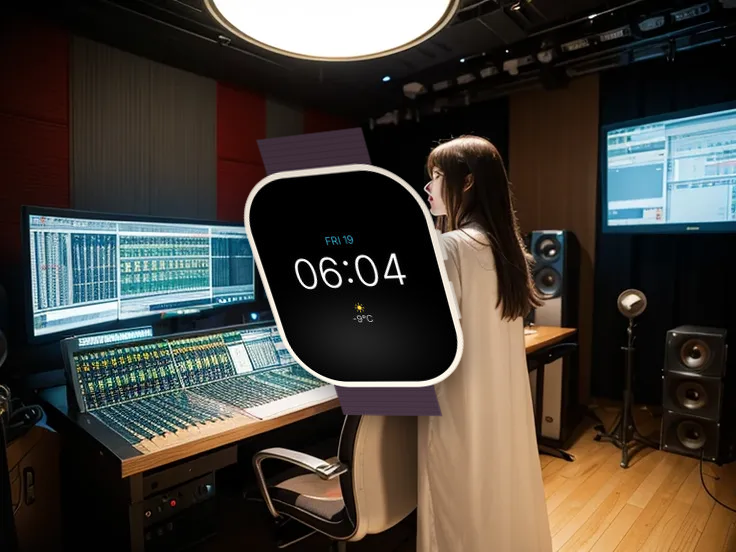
6 h 04 min
